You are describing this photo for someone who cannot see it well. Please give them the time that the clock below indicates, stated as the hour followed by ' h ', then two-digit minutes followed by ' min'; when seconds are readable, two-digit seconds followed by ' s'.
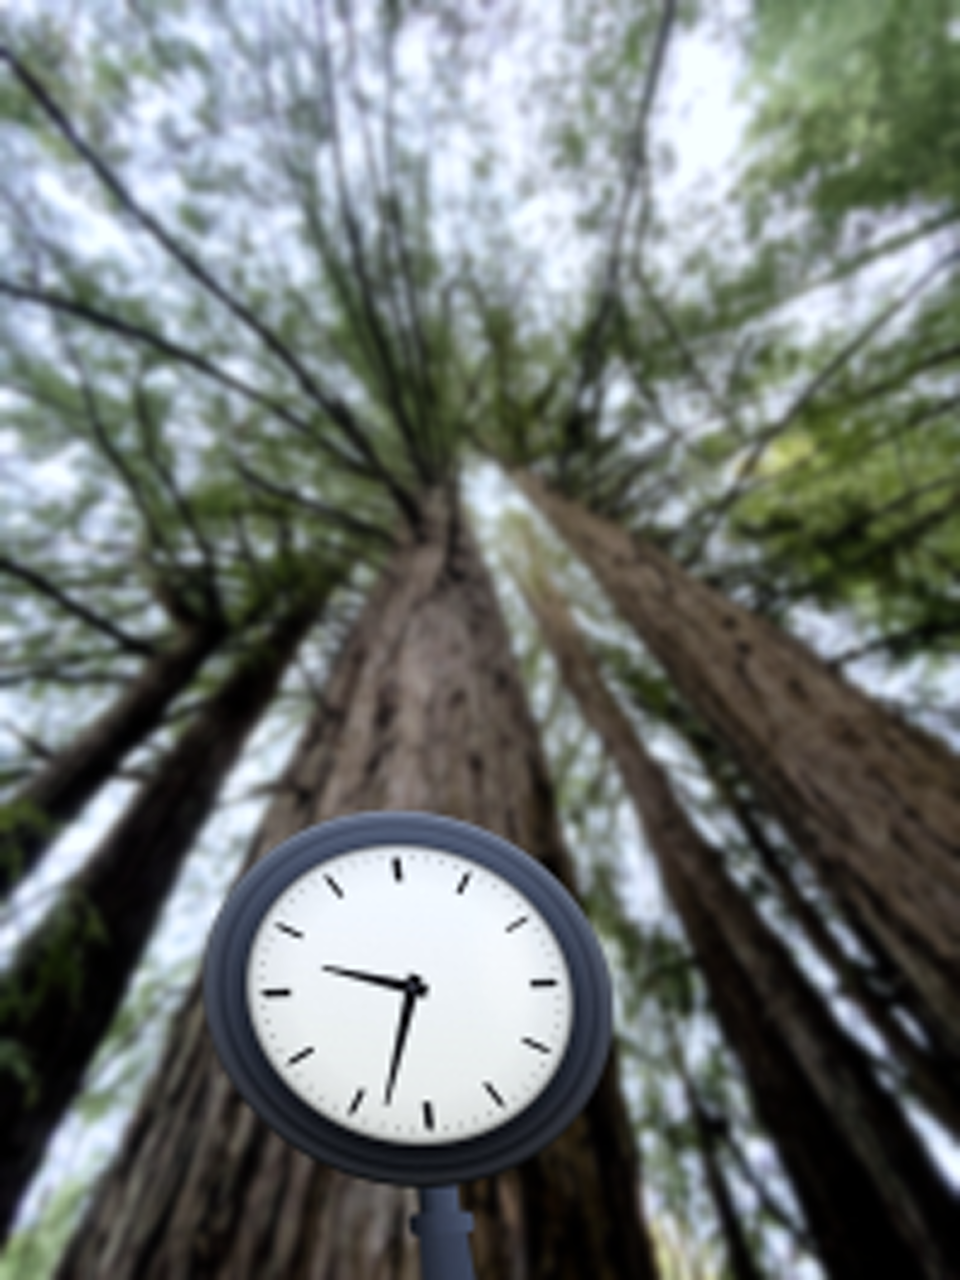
9 h 33 min
